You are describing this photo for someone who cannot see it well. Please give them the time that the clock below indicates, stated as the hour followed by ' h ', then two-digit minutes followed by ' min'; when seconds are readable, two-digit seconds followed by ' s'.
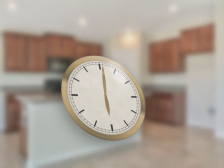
6 h 01 min
